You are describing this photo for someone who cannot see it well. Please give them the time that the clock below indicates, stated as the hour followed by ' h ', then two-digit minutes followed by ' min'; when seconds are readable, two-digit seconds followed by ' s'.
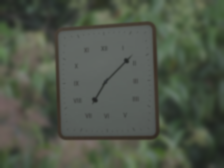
7 h 08 min
